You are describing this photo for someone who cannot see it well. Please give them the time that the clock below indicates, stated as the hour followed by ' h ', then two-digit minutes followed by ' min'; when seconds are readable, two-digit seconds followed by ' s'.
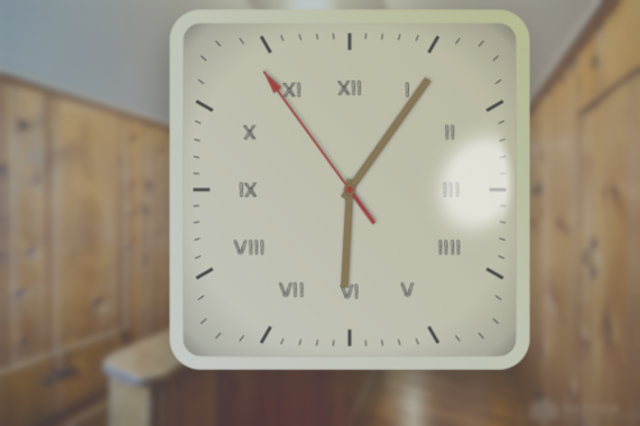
6 h 05 min 54 s
